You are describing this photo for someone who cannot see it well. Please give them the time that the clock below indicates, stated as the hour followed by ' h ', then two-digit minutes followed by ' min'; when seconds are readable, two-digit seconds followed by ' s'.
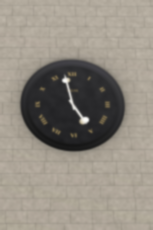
4 h 58 min
